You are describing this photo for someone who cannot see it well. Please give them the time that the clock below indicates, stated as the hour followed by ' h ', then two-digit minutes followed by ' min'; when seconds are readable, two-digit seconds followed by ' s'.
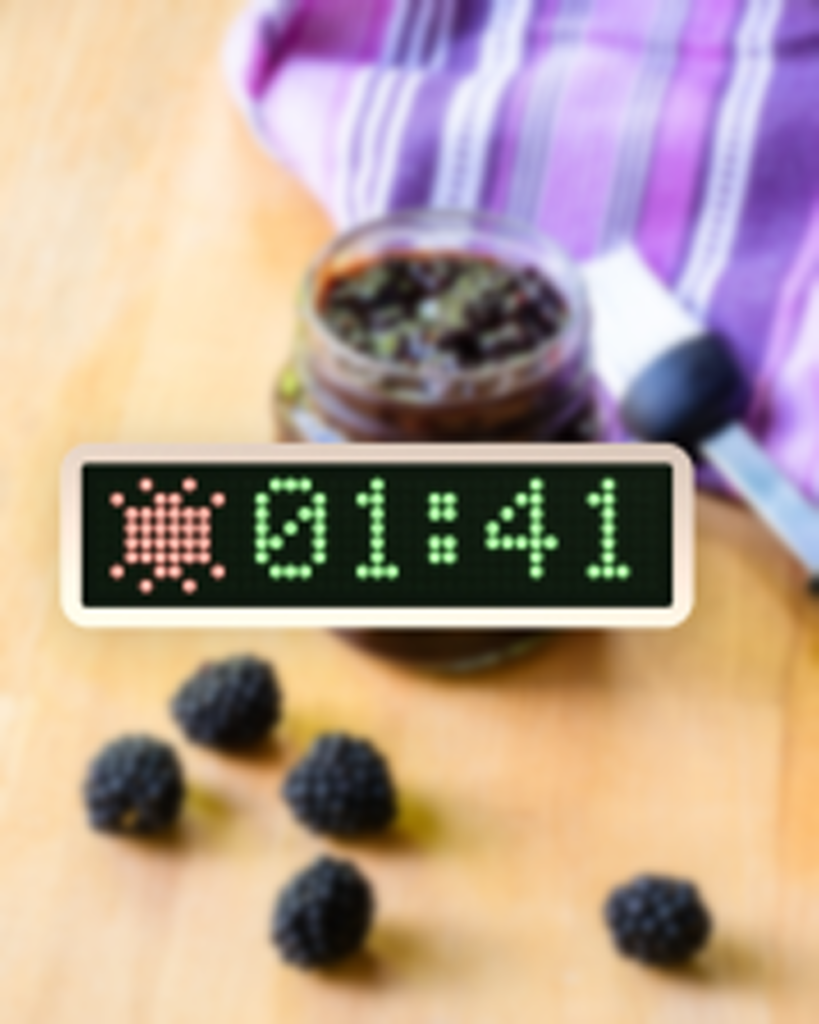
1 h 41 min
